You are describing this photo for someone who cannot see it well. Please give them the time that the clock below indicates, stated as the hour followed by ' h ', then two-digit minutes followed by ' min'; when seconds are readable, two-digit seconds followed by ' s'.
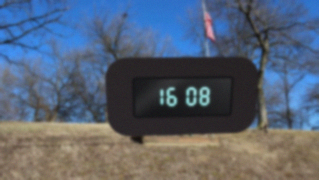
16 h 08 min
